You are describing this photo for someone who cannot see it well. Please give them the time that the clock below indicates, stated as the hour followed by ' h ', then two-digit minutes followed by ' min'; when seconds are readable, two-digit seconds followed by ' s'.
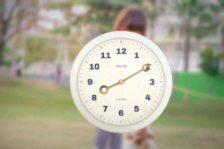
8 h 10 min
